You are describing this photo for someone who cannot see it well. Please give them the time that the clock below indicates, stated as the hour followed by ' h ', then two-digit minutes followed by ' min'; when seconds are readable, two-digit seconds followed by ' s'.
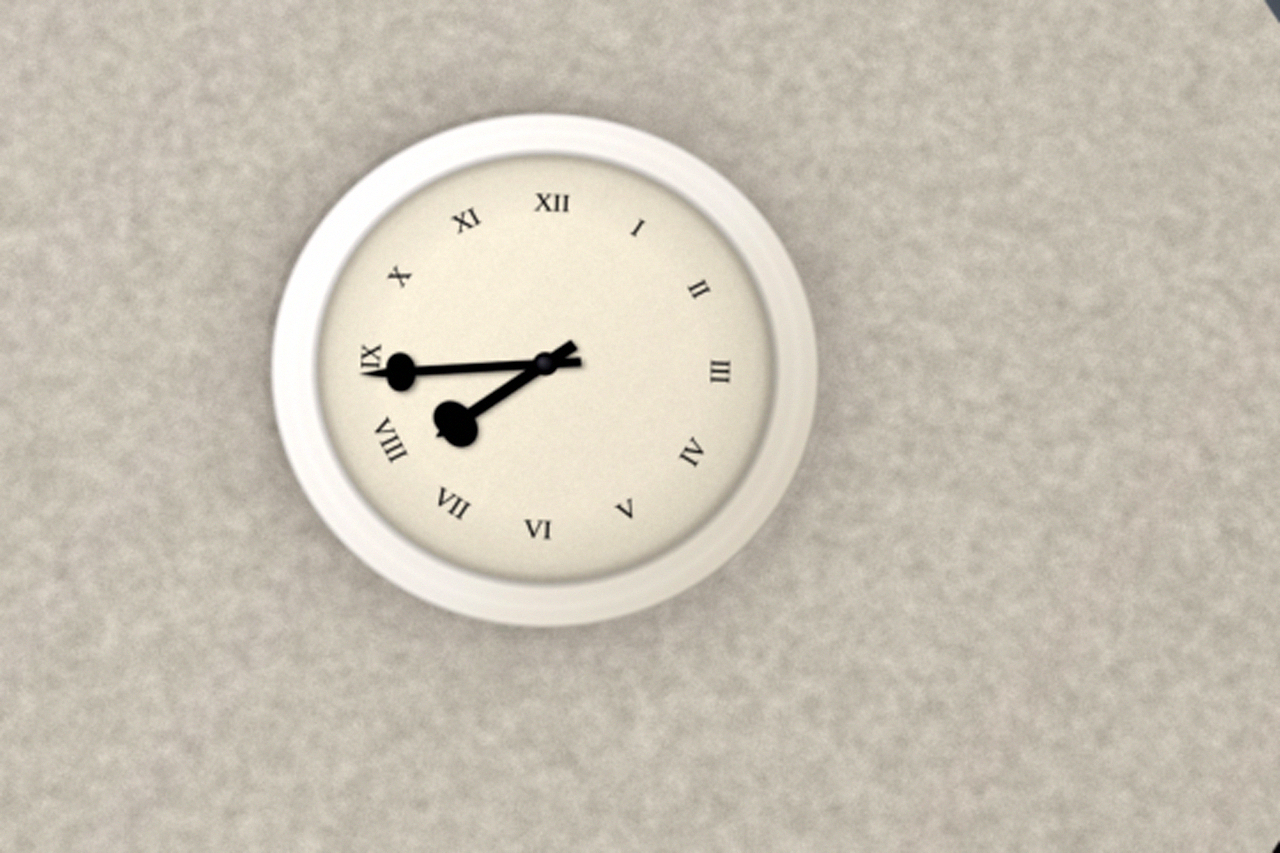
7 h 44 min
